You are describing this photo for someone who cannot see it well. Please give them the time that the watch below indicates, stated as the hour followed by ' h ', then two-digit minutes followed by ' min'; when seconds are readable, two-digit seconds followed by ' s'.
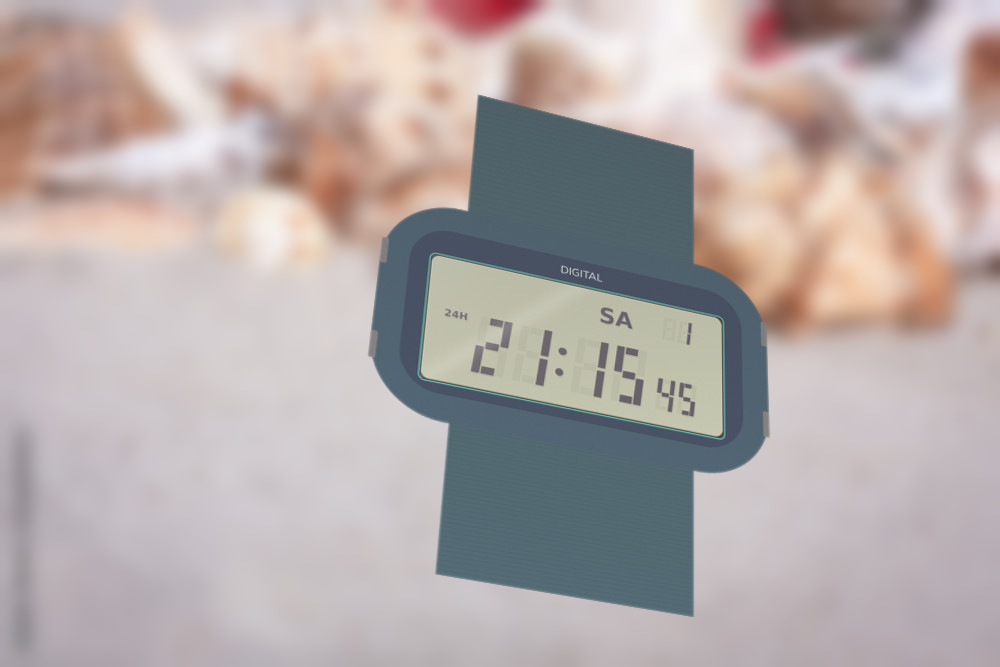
21 h 15 min 45 s
